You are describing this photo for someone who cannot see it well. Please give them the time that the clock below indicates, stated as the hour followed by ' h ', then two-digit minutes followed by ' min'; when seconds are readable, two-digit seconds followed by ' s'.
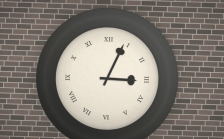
3 h 04 min
